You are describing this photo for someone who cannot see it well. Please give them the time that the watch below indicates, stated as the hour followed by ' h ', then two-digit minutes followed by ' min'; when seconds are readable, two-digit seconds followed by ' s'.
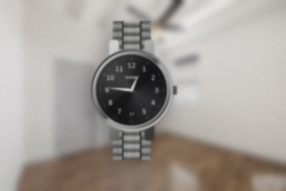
12 h 46 min
